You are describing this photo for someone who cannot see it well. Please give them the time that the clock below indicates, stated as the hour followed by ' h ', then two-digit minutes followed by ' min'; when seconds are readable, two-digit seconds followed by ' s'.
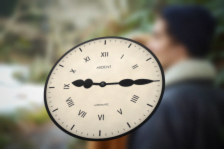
9 h 15 min
